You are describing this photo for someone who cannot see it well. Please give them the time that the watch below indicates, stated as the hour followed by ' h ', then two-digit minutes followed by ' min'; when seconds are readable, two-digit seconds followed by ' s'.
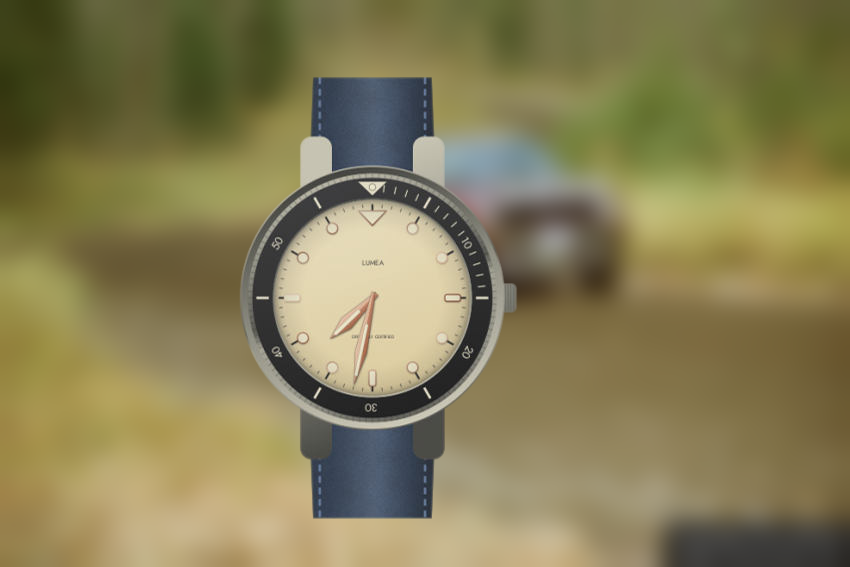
7 h 32 min
